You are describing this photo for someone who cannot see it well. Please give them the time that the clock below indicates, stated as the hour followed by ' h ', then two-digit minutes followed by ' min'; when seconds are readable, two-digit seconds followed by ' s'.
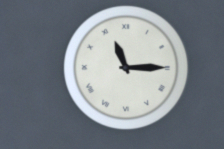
11 h 15 min
